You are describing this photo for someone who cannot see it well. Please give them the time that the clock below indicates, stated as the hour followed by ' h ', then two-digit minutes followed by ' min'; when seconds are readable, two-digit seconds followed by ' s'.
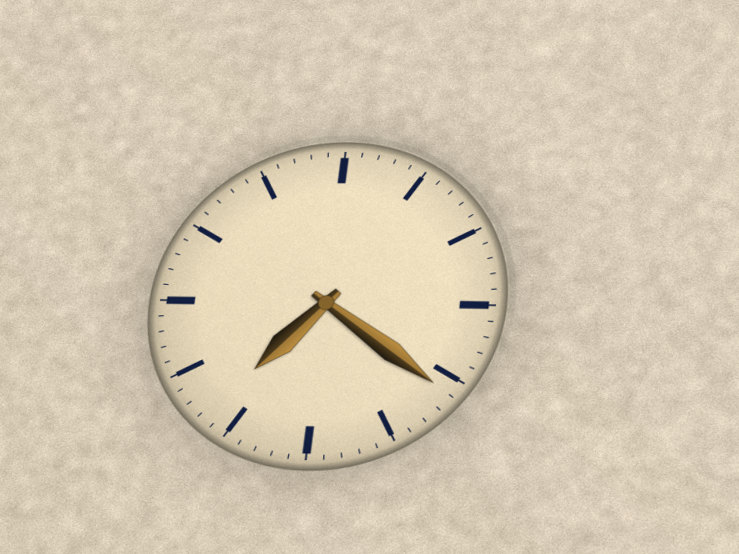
7 h 21 min
